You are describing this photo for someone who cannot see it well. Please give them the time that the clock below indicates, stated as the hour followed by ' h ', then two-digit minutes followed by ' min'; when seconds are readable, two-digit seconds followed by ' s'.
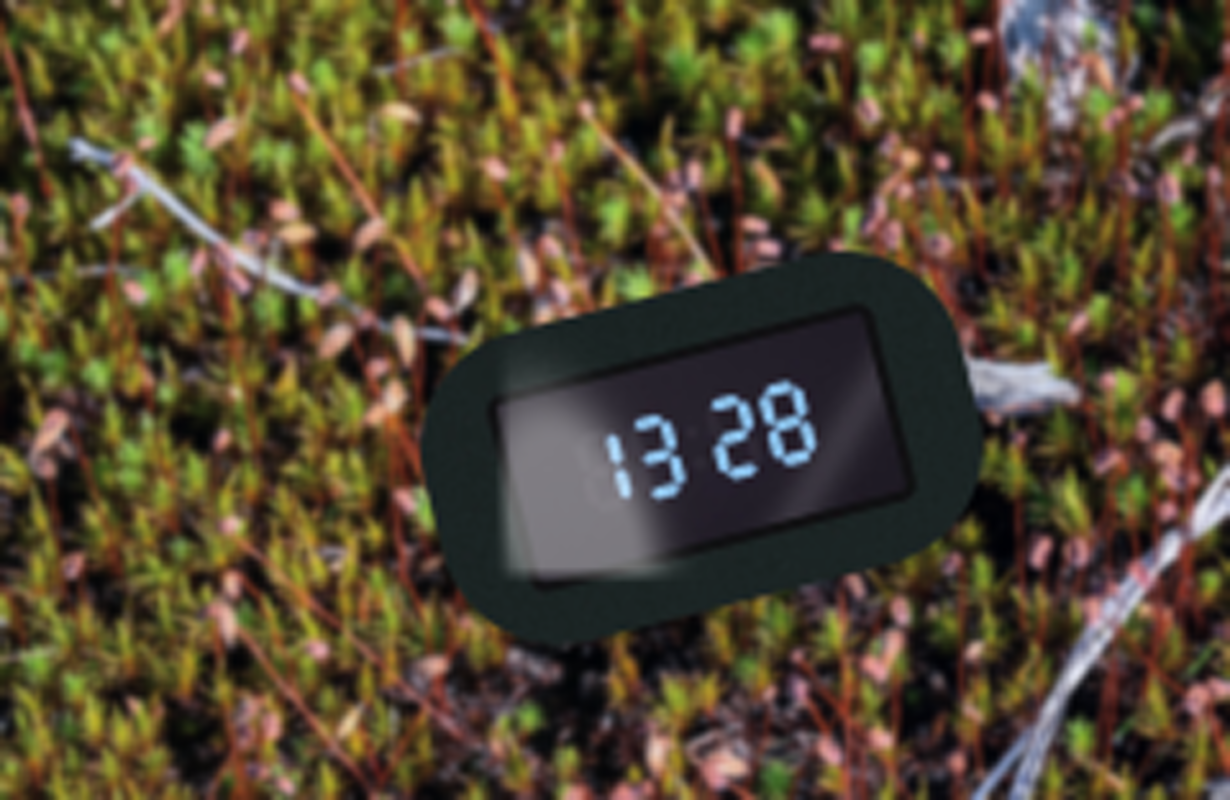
13 h 28 min
